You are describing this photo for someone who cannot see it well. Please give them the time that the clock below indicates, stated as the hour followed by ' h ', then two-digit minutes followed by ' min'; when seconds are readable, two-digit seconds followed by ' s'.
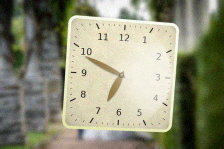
6 h 49 min
